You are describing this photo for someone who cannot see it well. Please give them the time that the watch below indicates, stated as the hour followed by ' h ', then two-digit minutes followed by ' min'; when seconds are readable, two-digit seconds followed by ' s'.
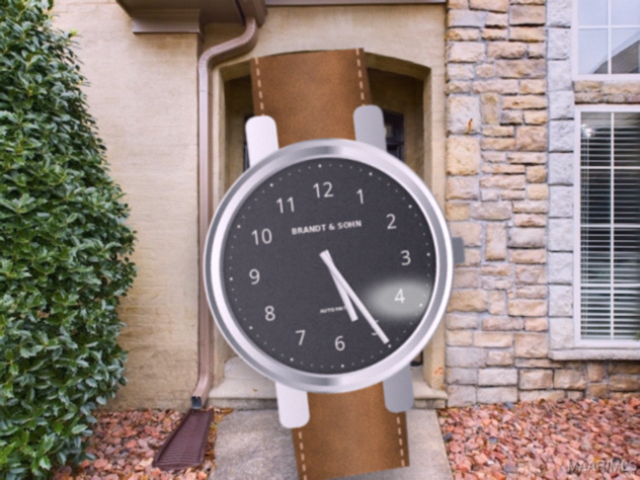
5 h 25 min
